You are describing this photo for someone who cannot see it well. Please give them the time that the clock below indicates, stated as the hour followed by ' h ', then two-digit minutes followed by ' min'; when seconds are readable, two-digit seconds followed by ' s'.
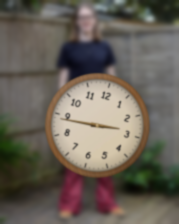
2 h 44 min
